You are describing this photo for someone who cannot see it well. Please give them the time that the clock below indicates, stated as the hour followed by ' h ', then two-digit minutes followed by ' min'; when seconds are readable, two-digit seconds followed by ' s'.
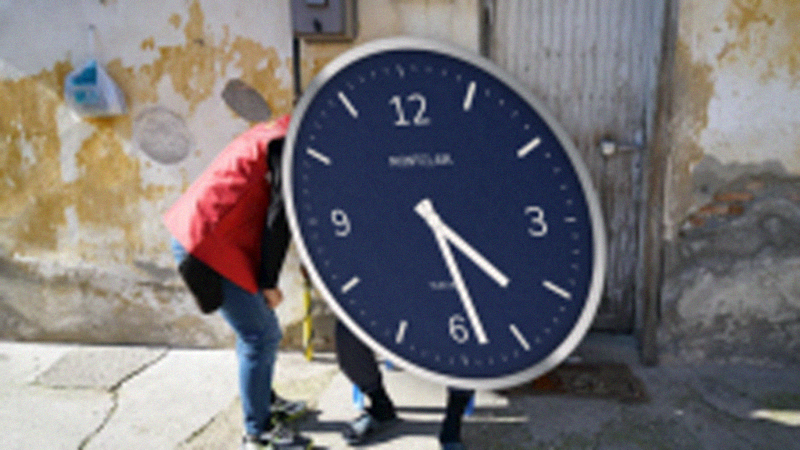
4 h 28 min
